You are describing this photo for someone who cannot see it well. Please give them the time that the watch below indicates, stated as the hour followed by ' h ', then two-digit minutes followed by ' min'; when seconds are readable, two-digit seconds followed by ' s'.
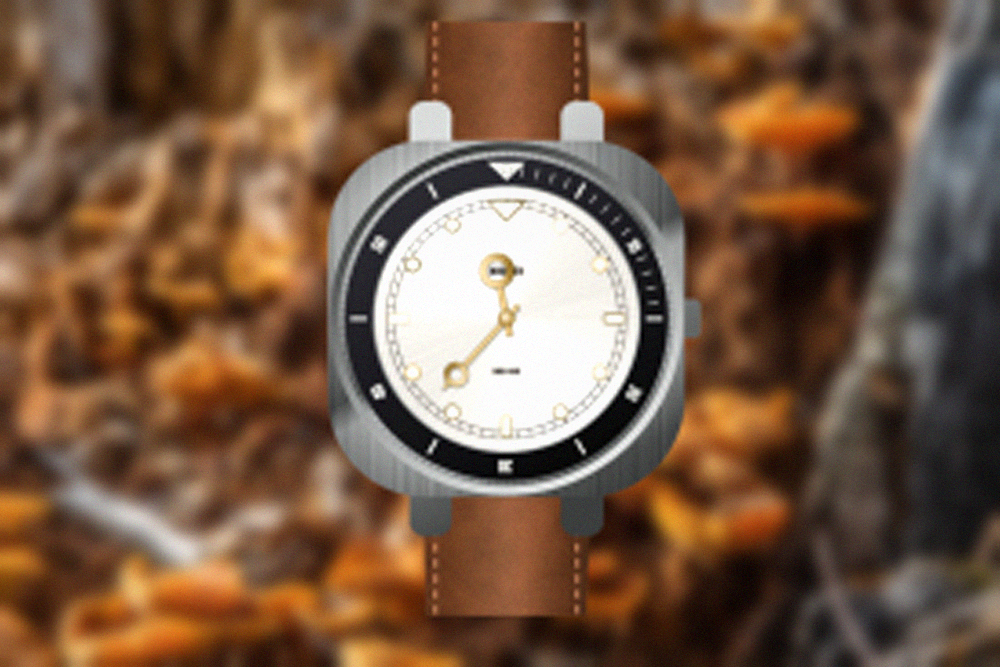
11 h 37 min
